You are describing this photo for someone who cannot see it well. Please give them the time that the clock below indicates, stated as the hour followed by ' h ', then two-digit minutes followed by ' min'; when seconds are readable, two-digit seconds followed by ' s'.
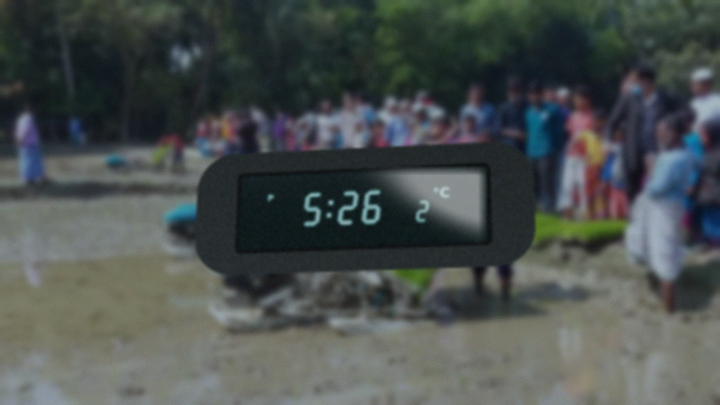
5 h 26 min
